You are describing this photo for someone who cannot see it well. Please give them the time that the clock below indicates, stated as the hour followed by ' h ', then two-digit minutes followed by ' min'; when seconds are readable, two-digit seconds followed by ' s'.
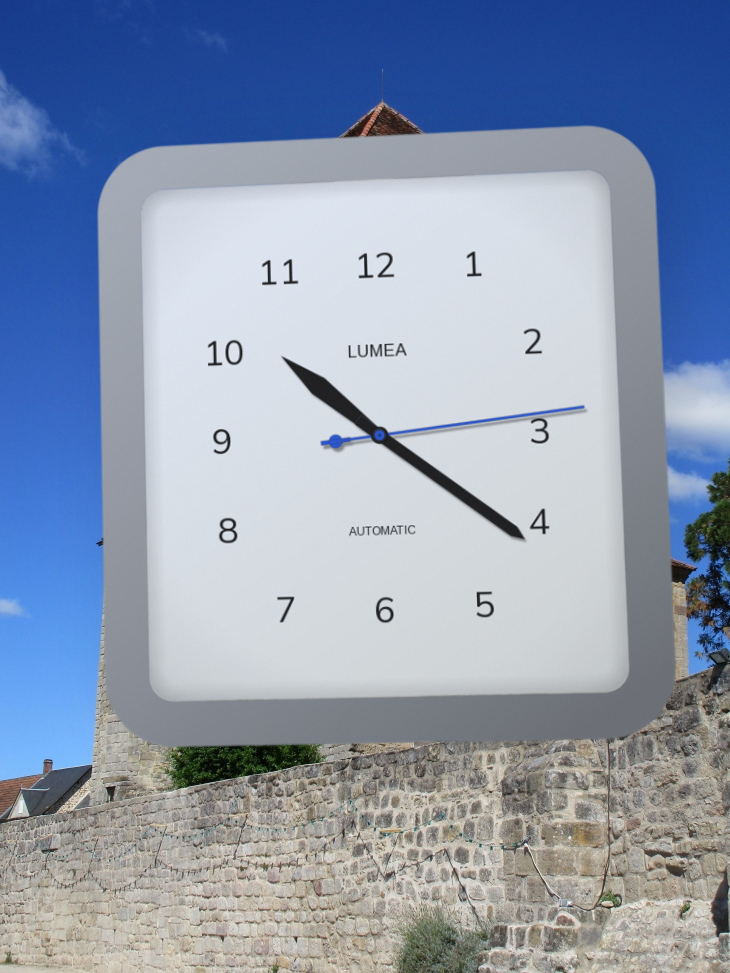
10 h 21 min 14 s
